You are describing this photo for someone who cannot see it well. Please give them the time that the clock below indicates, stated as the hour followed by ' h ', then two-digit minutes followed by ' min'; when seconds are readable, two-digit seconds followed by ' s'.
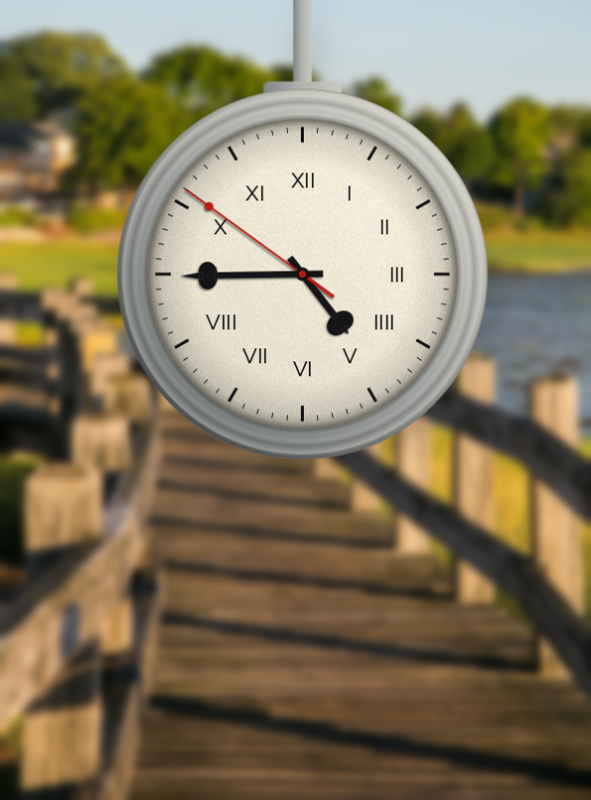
4 h 44 min 51 s
